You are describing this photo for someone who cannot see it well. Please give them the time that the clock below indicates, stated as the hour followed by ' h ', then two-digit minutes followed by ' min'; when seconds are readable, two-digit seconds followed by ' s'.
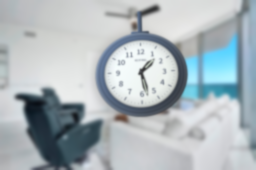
1 h 28 min
